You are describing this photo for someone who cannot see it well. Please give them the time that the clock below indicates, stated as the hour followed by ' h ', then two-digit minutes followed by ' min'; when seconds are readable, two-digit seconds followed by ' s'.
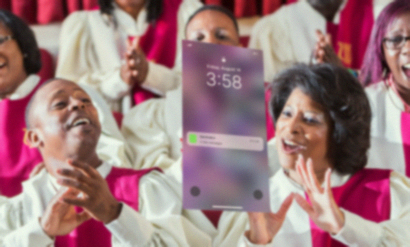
3 h 58 min
